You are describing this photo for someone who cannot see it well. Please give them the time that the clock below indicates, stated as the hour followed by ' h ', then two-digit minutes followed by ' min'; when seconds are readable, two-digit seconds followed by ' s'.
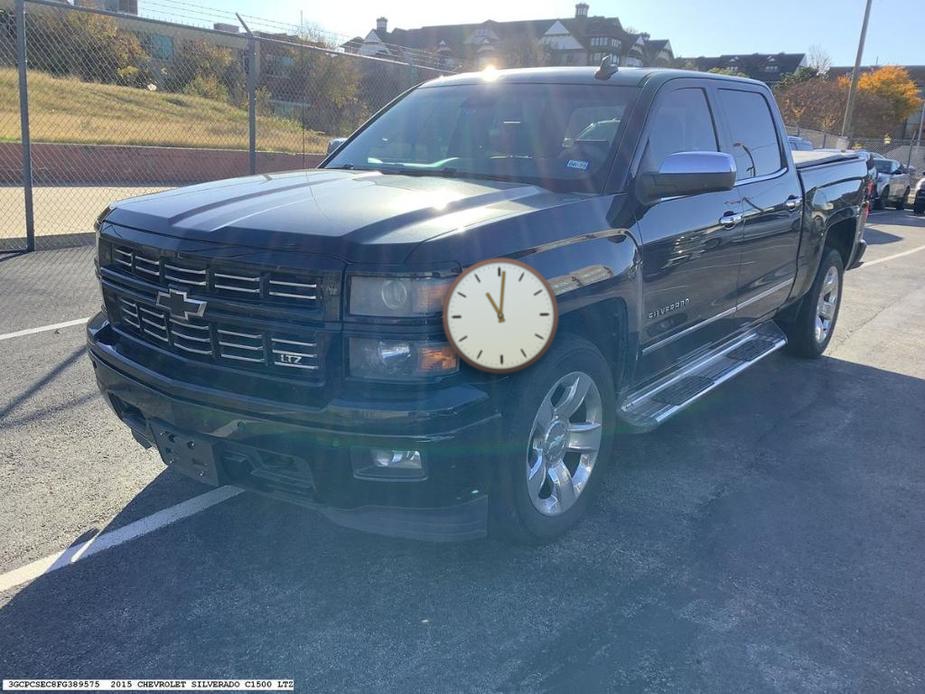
11 h 01 min
